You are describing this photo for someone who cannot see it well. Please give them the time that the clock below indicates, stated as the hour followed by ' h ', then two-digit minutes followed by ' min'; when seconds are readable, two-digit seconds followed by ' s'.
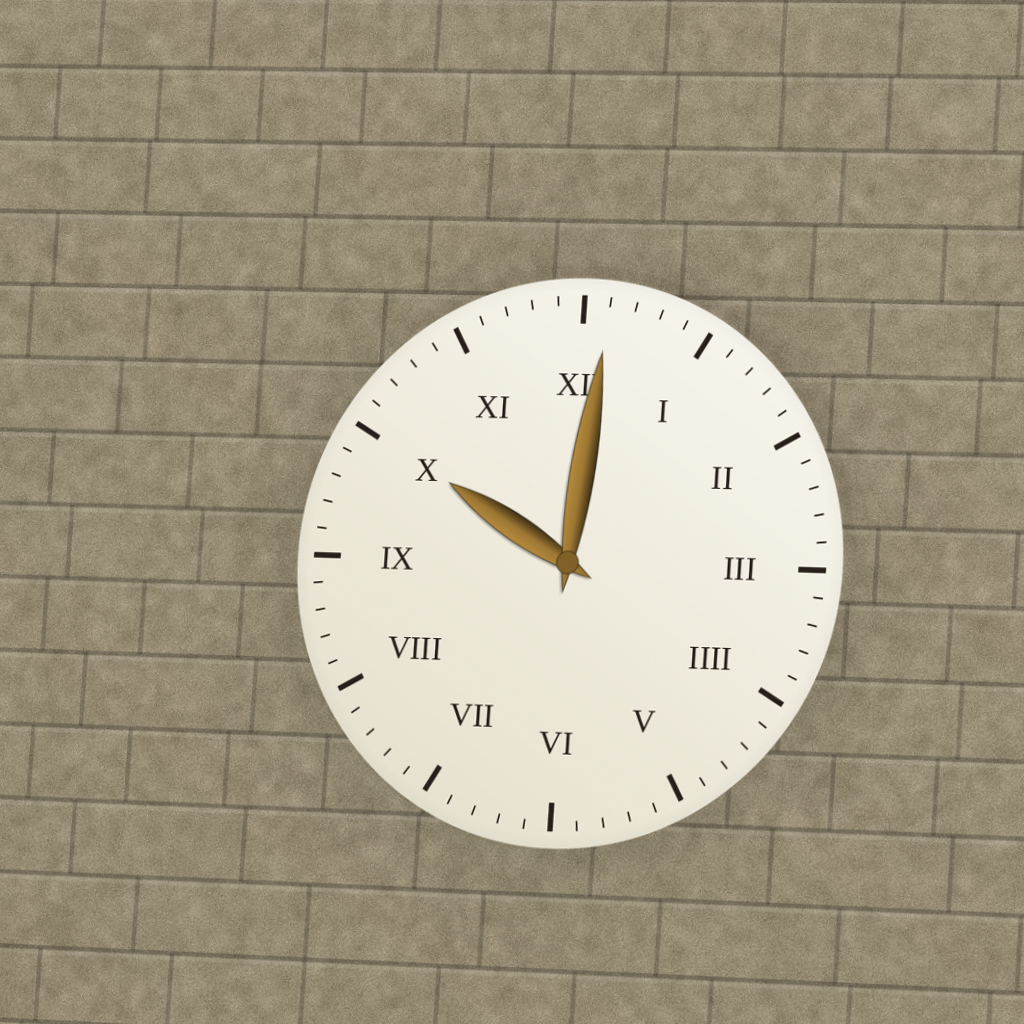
10 h 01 min
